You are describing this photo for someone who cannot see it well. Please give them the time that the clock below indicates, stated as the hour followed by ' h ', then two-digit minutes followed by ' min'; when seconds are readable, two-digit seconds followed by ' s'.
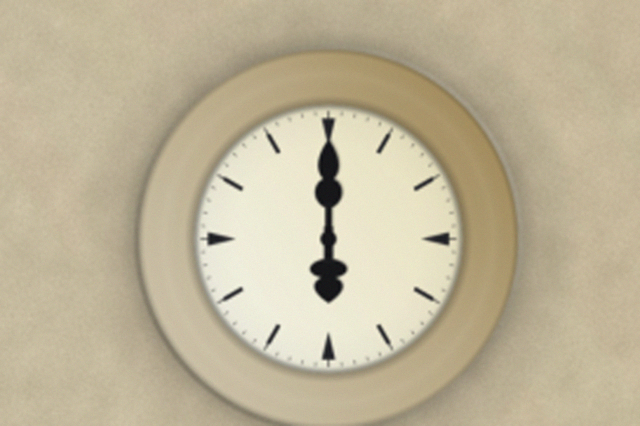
6 h 00 min
